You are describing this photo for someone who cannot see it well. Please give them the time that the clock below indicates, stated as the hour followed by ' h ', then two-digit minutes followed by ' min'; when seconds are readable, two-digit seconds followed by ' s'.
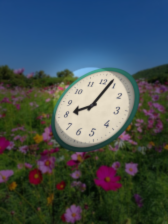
8 h 03 min
